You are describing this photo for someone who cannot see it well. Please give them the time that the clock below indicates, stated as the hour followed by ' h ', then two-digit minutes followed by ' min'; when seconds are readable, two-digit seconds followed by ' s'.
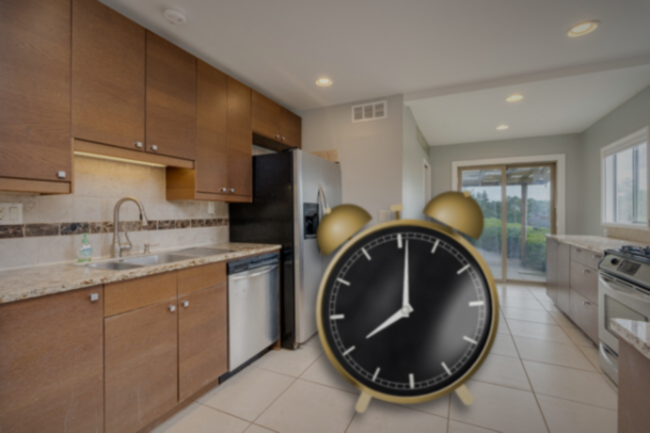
8 h 01 min
